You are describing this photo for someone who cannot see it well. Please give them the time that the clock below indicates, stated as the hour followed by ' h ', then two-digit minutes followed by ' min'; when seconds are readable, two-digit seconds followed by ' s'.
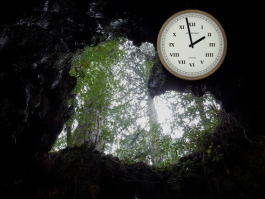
1 h 58 min
